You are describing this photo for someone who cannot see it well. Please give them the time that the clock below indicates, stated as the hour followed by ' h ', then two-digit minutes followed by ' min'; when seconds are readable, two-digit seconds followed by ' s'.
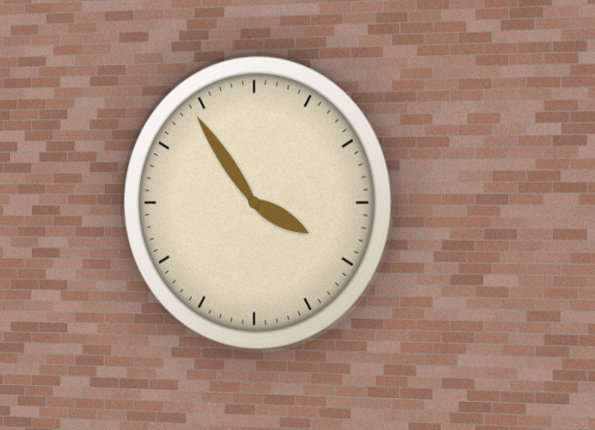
3 h 54 min
